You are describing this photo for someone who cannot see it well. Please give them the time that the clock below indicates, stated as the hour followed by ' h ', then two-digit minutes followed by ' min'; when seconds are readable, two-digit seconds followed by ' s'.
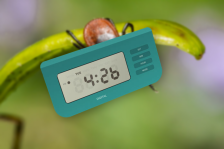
4 h 26 min
